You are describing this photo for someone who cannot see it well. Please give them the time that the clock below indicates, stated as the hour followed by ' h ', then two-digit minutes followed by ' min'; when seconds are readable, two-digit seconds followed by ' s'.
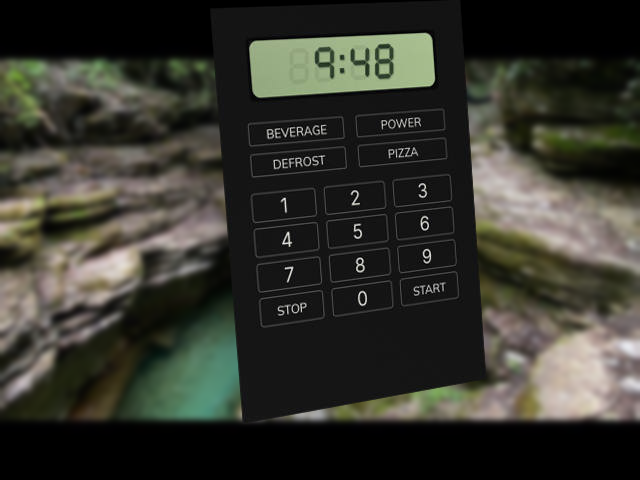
9 h 48 min
